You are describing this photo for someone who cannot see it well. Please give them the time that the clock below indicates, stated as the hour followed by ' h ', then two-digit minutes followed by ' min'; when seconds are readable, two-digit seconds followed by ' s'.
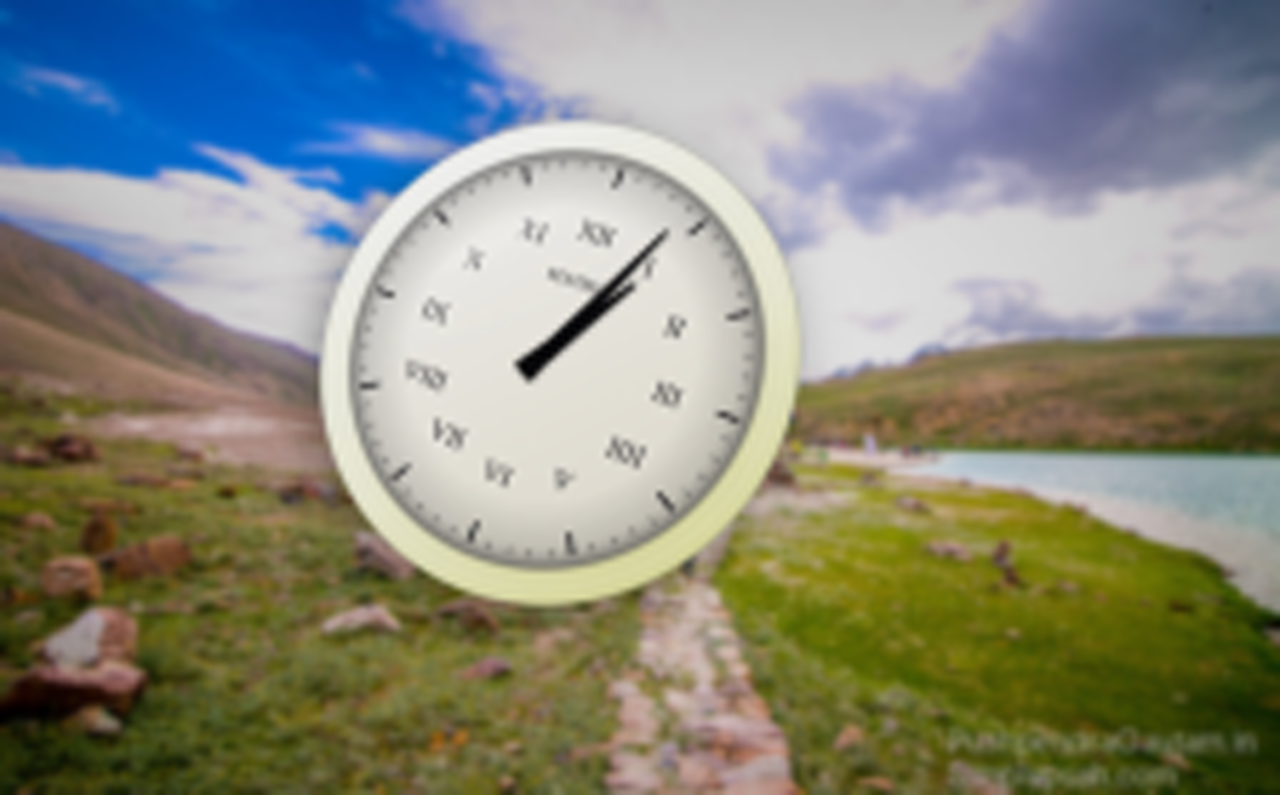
1 h 04 min
